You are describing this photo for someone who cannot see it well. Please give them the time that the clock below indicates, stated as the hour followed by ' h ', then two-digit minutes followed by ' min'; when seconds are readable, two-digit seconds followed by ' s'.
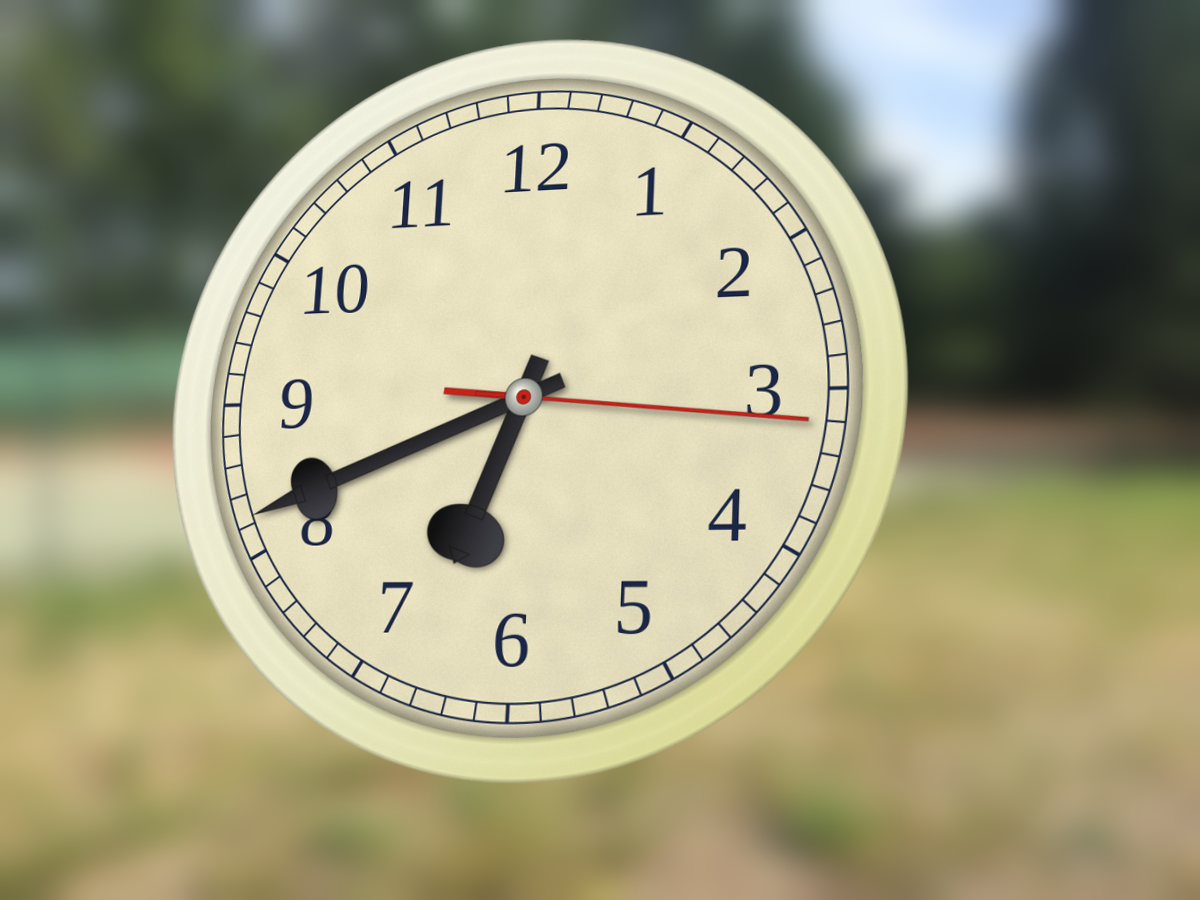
6 h 41 min 16 s
